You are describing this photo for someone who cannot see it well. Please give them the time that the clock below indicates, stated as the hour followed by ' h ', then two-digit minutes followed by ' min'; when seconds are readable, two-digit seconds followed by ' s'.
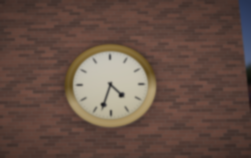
4 h 33 min
